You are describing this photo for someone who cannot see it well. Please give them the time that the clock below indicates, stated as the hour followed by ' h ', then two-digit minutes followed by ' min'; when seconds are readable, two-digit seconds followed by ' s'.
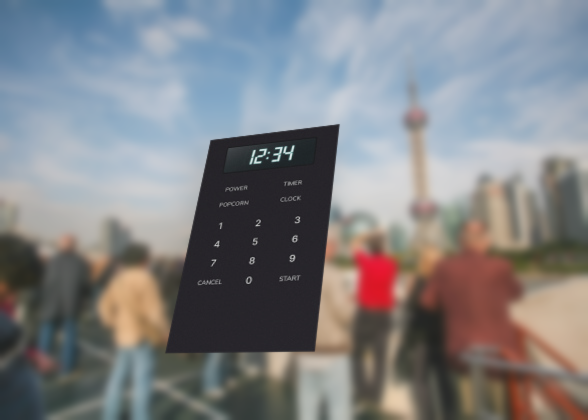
12 h 34 min
